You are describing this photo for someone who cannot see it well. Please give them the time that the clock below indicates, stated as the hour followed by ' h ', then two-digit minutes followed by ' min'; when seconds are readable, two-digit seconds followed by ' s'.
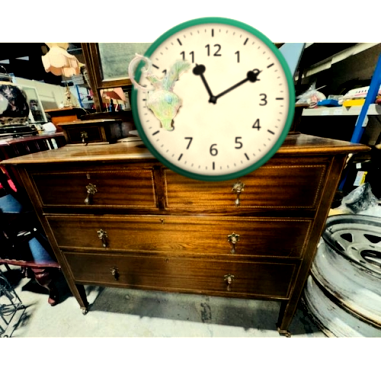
11 h 10 min
